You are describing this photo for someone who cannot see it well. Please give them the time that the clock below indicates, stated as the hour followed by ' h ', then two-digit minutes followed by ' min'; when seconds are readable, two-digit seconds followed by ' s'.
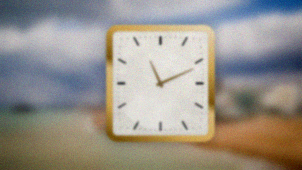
11 h 11 min
